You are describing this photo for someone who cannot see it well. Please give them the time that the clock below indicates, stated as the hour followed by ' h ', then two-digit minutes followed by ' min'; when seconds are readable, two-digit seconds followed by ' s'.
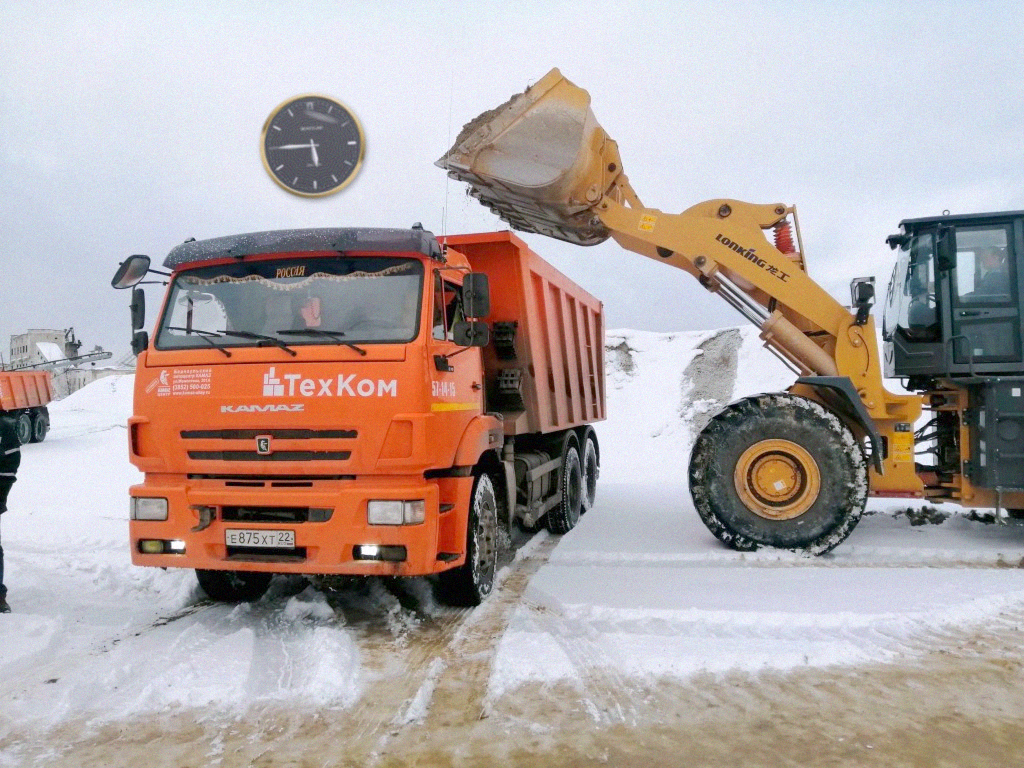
5 h 45 min
